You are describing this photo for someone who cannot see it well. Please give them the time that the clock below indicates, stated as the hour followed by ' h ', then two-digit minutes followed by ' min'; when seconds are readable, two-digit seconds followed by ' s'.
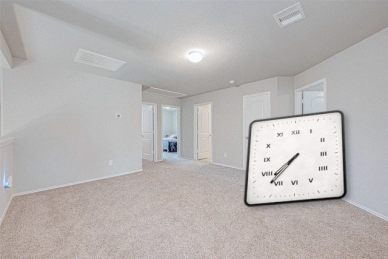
7 h 37 min
